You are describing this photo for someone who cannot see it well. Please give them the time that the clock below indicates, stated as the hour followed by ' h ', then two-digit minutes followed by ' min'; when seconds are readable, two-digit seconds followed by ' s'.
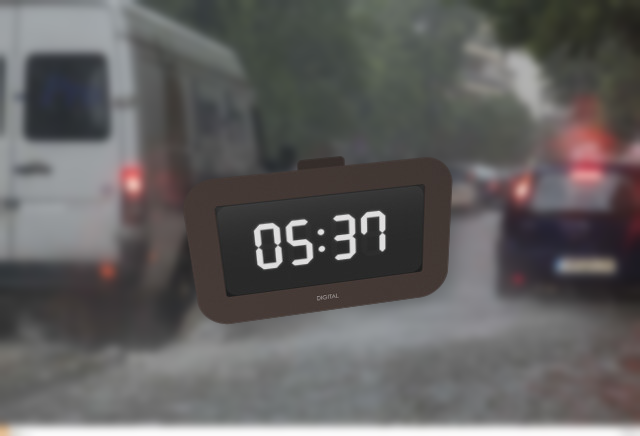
5 h 37 min
